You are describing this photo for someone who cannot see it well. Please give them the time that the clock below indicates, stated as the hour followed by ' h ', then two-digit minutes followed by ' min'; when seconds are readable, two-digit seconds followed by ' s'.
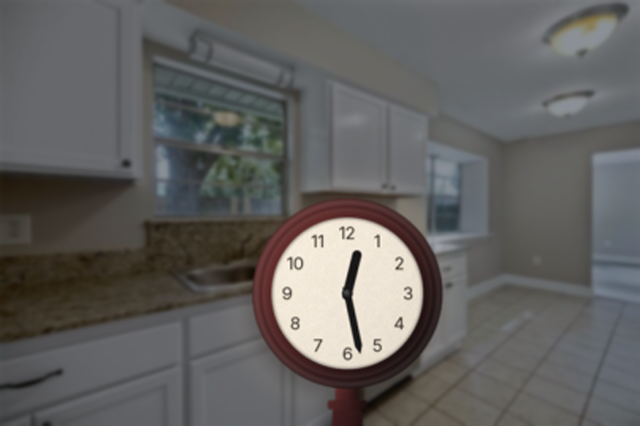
12 h 28 min
